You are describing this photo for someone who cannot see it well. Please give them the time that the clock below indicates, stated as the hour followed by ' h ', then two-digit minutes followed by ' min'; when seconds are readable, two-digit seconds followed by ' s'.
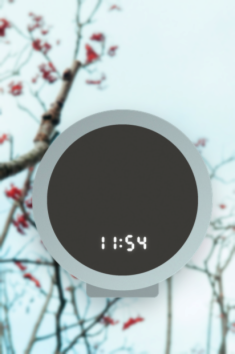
11 h 54 min
